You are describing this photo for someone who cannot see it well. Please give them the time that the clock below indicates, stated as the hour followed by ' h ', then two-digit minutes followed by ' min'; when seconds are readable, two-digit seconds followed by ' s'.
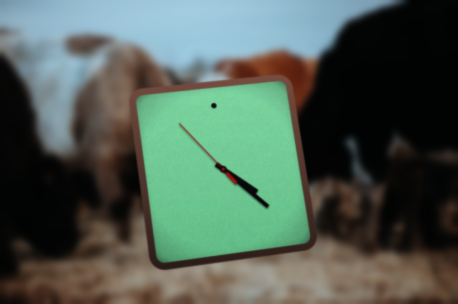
4 h 22 min 54 s
